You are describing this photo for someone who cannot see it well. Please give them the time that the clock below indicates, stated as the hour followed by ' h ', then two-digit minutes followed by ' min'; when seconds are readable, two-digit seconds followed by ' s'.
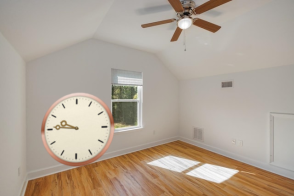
9 h 46 min
